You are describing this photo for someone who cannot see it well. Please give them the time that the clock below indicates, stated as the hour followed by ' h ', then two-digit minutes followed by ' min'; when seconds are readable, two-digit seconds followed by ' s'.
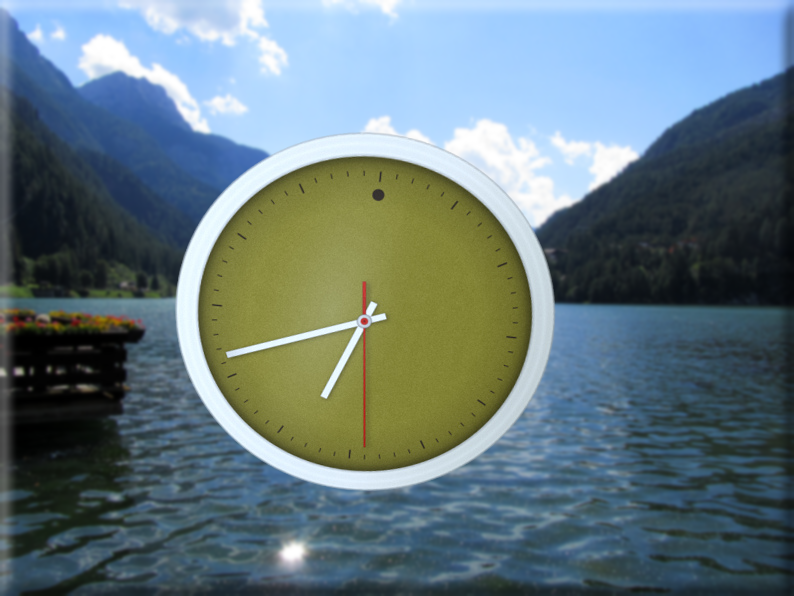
6 h 41 min 29 s
